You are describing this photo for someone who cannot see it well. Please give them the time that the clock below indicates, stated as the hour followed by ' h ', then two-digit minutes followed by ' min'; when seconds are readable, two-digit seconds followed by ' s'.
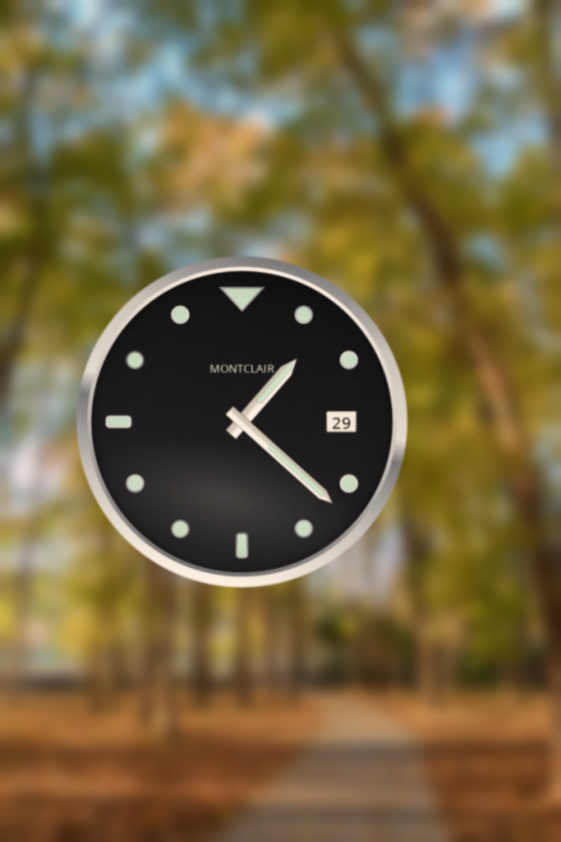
1 h 22 min
